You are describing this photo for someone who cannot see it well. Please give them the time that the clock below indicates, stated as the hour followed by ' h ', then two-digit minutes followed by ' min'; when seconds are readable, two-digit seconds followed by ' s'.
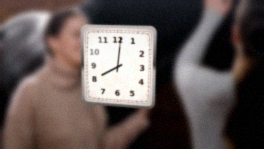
8 h 01 min
